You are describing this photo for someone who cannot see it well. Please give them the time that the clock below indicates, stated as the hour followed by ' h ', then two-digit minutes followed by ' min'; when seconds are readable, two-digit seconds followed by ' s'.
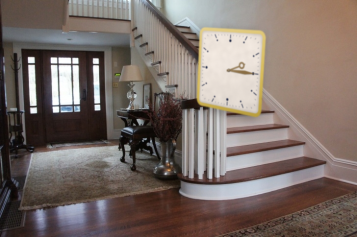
2 h 15 min
